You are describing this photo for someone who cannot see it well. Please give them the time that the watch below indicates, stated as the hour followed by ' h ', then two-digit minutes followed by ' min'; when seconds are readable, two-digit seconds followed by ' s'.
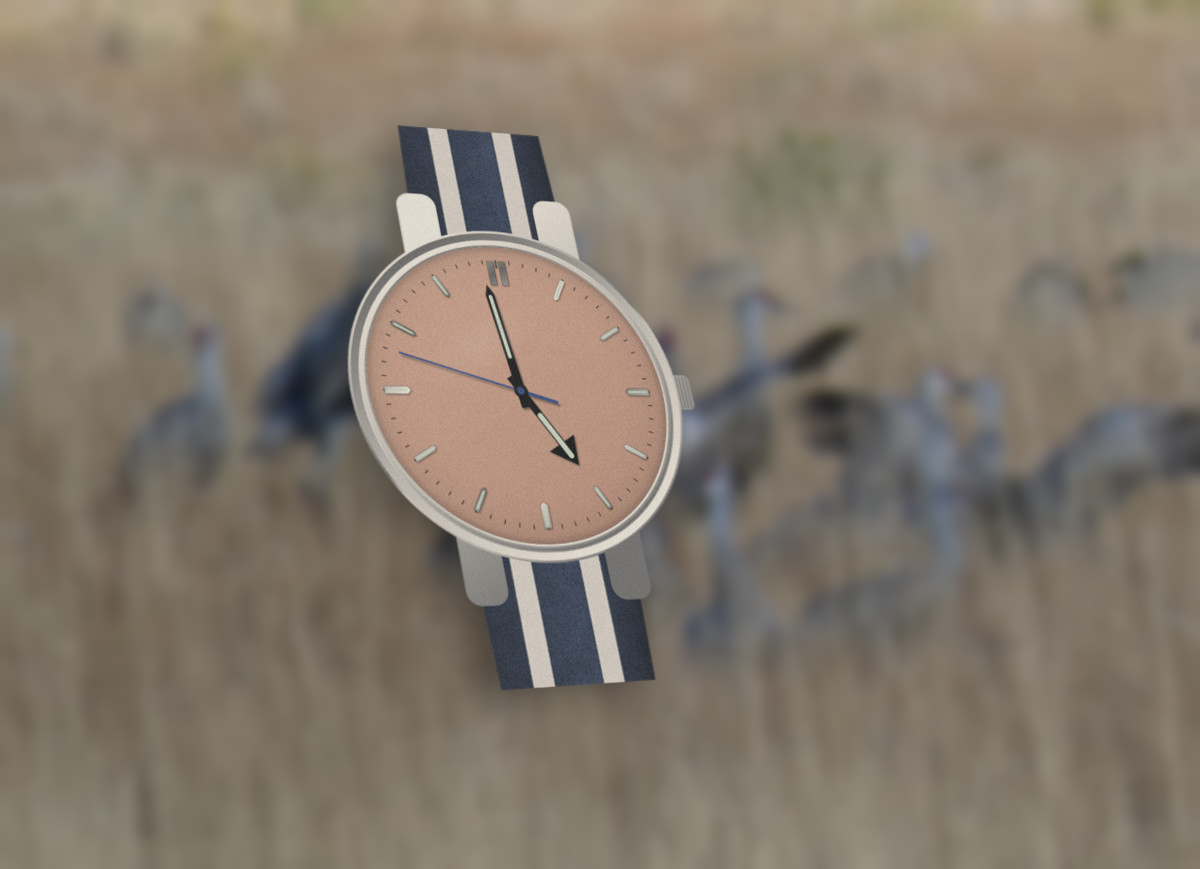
4 h 58 min 48 s
